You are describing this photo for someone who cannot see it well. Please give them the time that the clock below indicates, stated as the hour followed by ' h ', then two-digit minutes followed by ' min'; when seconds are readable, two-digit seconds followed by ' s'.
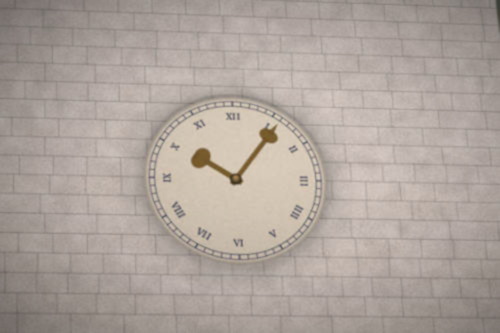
10 h 06 min
